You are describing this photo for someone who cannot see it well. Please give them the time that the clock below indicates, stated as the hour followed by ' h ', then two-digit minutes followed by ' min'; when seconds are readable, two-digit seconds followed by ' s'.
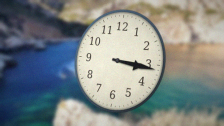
3 h 16 min
